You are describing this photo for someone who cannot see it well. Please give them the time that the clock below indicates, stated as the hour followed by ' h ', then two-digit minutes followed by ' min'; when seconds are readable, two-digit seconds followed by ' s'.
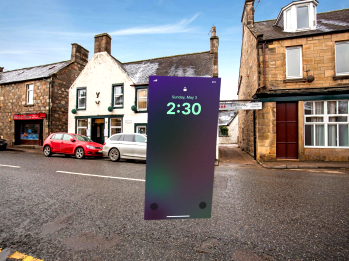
2 h 30 min
